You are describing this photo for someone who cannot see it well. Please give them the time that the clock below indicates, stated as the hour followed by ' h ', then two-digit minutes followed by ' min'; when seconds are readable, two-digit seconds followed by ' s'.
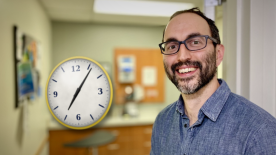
7 h 06 min
